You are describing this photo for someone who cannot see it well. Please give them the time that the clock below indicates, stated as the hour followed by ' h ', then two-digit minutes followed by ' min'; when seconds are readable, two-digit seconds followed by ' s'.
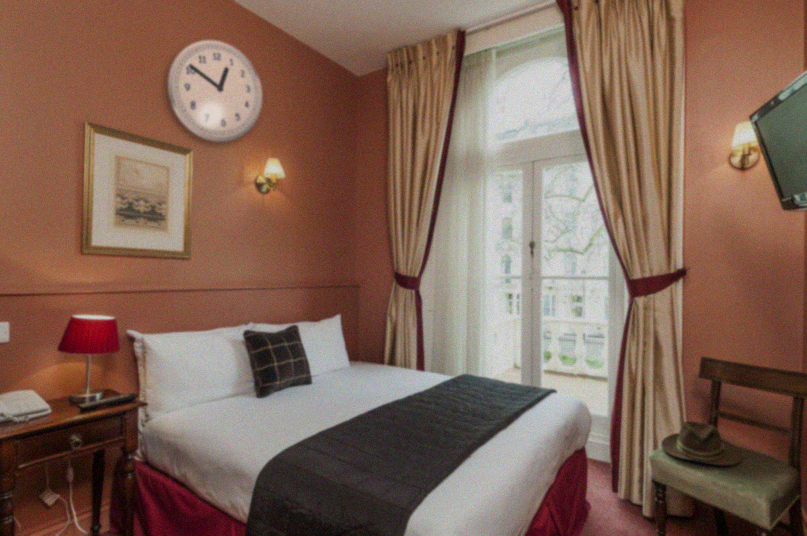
12 h 51 min
